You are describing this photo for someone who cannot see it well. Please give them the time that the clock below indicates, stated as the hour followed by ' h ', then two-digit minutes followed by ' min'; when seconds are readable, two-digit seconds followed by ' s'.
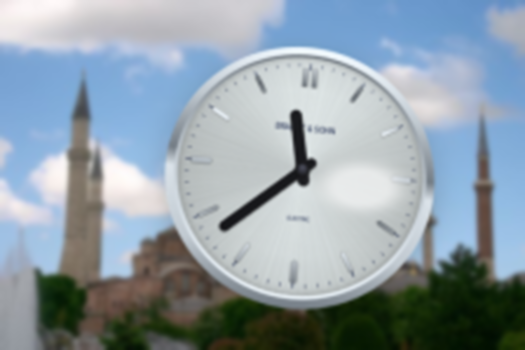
11 h 38 min
